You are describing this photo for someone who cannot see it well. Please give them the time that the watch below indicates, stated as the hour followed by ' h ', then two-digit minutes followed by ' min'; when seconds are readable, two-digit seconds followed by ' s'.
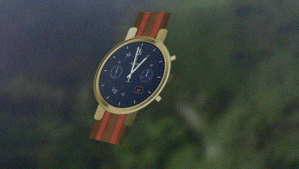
12 h 59 min
